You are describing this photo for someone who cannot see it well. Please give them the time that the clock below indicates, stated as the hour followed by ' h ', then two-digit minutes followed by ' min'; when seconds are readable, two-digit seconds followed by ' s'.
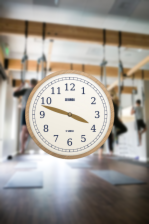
3 h 48 min
